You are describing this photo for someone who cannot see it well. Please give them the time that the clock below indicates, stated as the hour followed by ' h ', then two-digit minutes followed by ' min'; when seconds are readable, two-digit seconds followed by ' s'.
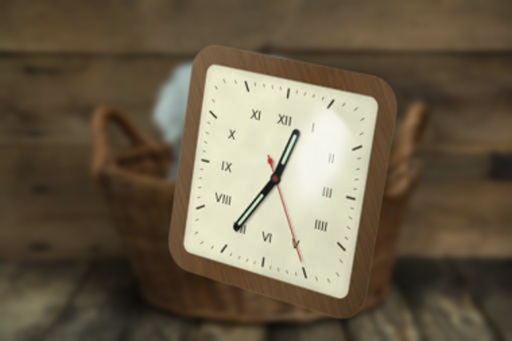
12 h 35 min 25 s
